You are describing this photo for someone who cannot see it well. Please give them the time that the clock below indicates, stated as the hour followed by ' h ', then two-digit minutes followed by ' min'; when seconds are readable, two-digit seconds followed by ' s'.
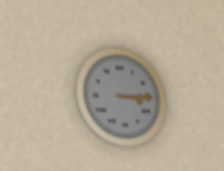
3 h 15 min
